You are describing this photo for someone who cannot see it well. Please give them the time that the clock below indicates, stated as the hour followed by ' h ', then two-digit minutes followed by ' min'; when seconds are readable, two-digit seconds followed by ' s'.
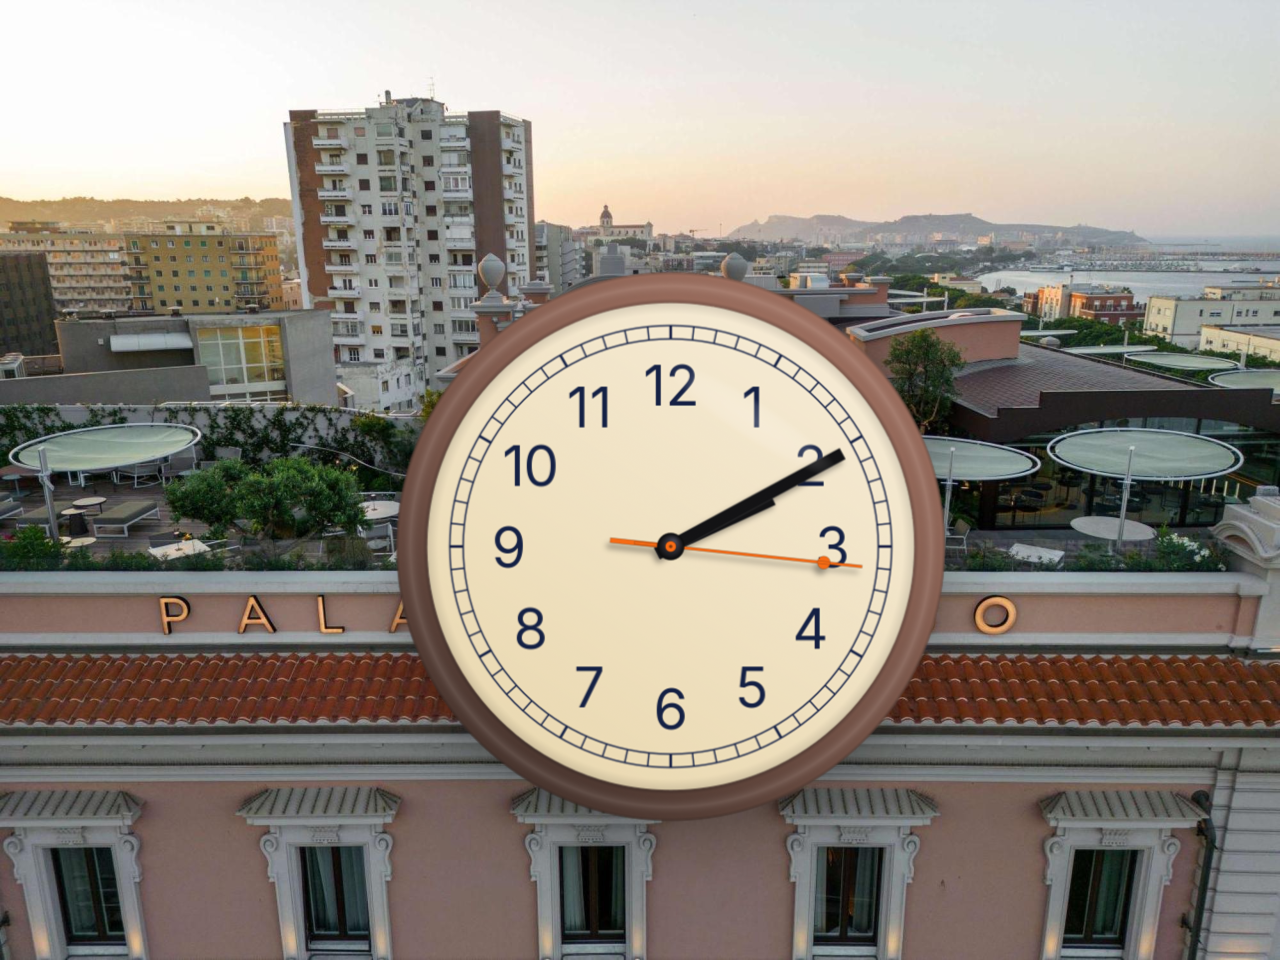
2 h 10 min 16 s
